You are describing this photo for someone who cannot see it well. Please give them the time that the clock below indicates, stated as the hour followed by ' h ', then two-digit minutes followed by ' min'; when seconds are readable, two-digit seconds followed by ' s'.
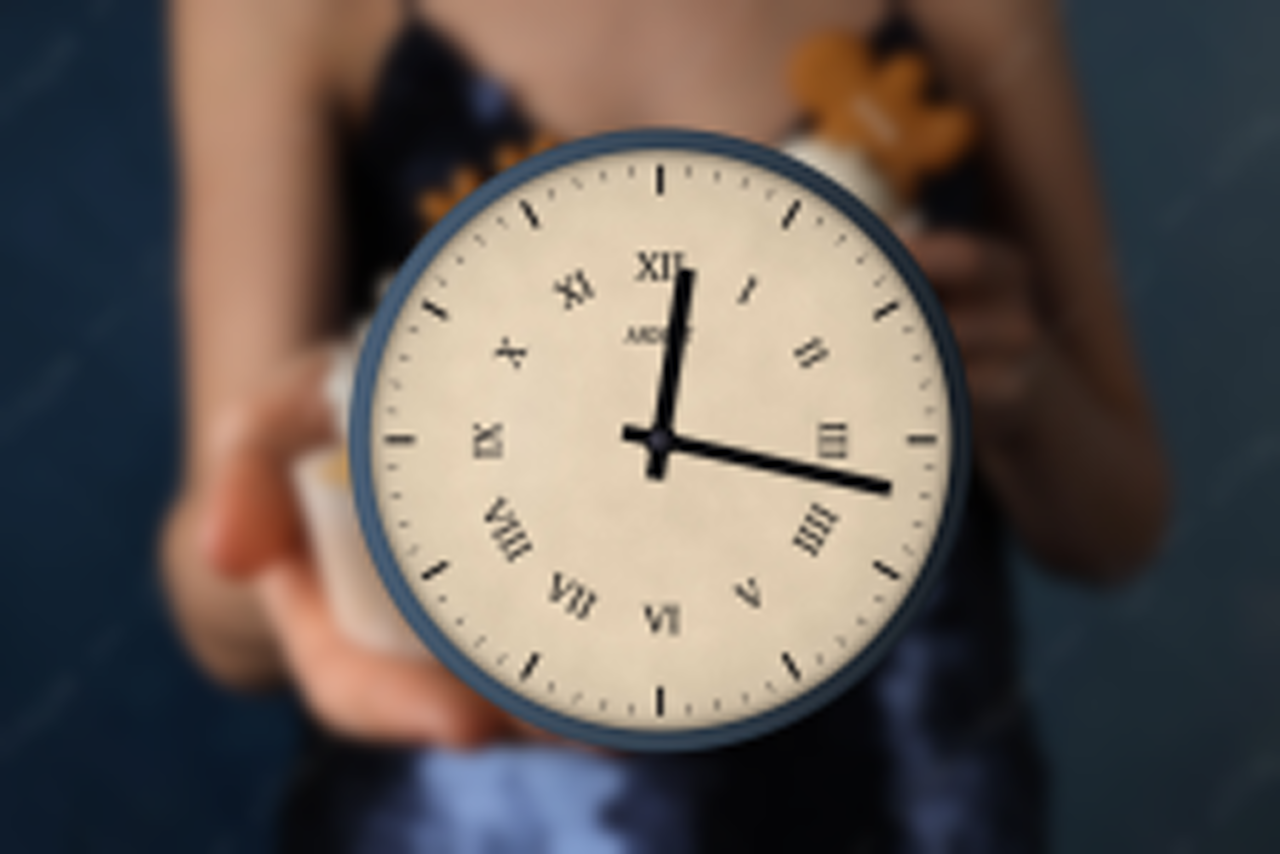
12 h 17 min
